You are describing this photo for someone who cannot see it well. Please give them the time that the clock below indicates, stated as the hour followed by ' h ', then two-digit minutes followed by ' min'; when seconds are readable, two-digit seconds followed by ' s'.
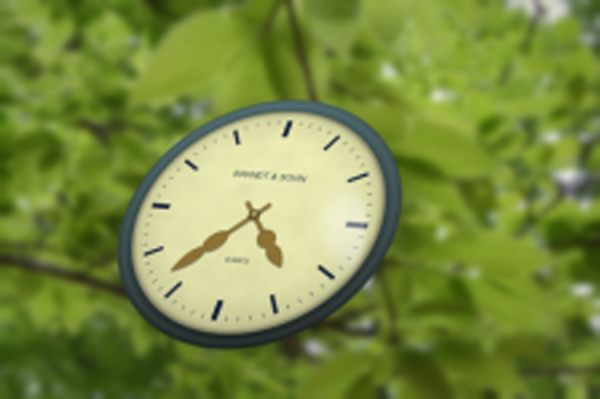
4 h 37 min
